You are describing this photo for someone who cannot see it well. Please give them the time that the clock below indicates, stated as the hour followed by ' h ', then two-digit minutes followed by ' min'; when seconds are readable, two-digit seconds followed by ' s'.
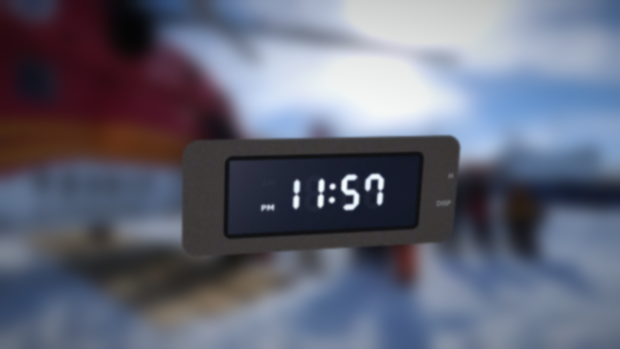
11 h 57 min
